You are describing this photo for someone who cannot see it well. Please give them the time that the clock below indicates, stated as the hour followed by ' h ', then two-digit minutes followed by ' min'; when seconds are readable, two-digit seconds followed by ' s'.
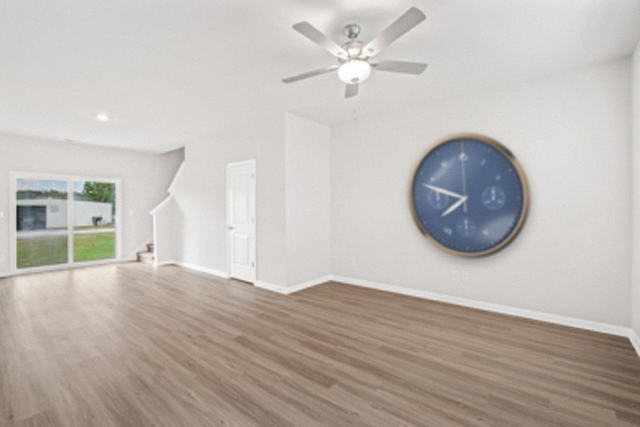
7 h 48 min
